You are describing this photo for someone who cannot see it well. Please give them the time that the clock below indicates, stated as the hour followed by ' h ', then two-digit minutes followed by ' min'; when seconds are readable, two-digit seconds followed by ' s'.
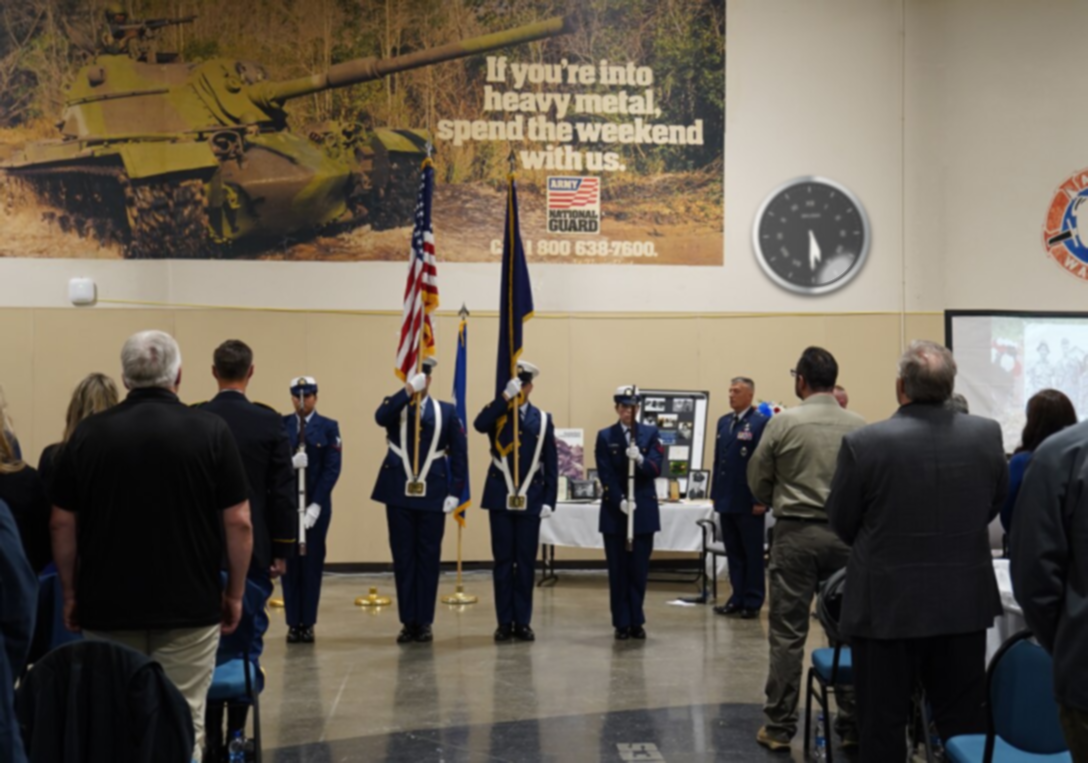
5 h 30 min
